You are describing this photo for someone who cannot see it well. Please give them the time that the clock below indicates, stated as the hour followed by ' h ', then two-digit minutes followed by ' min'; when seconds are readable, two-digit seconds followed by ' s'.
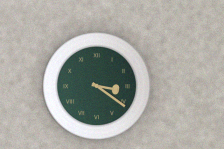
3 h 21 min
